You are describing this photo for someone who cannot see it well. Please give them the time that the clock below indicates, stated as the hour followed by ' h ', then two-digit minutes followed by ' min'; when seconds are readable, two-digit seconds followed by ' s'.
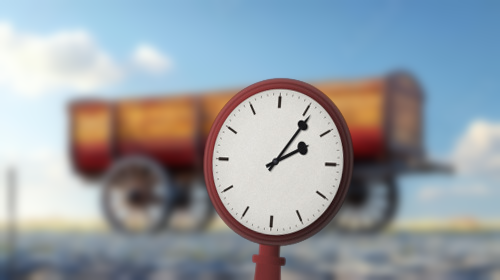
2 h 06 min
